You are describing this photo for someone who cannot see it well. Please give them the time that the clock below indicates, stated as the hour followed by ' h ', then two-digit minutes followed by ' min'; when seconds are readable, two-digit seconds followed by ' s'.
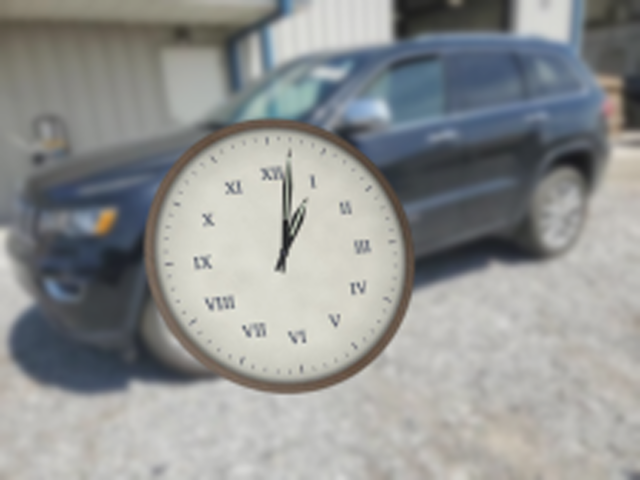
1 h 02 min
